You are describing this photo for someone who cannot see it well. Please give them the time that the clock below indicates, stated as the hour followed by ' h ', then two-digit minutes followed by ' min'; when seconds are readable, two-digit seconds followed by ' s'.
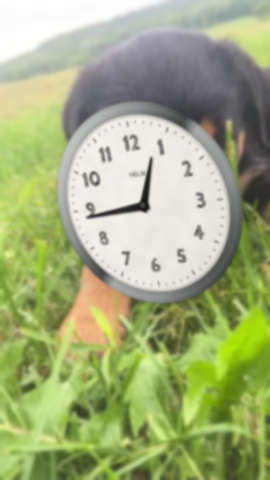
12 h 44 min
